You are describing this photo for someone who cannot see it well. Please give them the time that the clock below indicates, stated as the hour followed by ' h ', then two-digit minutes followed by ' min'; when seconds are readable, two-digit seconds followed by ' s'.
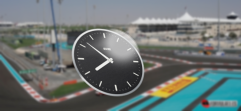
7 h 52 min
